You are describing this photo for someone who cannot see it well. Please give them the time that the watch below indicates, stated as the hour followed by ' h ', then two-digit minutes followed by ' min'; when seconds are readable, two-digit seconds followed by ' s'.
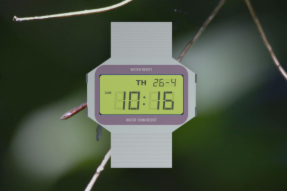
10 h 16 min
